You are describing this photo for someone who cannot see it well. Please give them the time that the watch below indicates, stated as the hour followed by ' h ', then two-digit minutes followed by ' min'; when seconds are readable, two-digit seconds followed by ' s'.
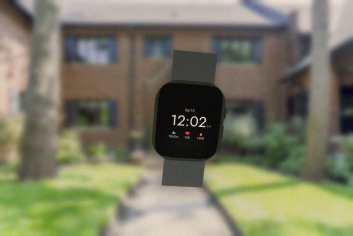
12 h 02 min
